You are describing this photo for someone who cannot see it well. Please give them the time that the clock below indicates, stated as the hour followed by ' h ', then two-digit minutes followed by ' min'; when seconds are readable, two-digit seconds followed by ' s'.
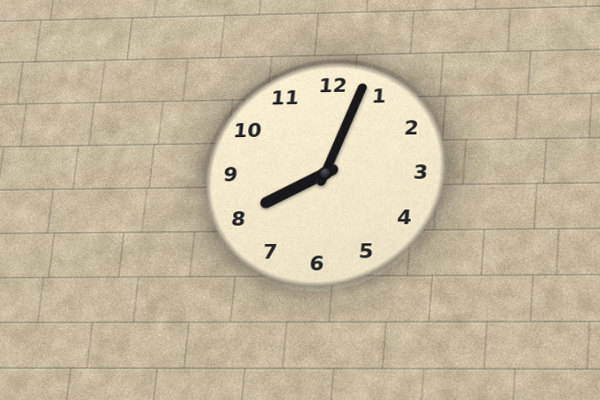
8 h 03 min
